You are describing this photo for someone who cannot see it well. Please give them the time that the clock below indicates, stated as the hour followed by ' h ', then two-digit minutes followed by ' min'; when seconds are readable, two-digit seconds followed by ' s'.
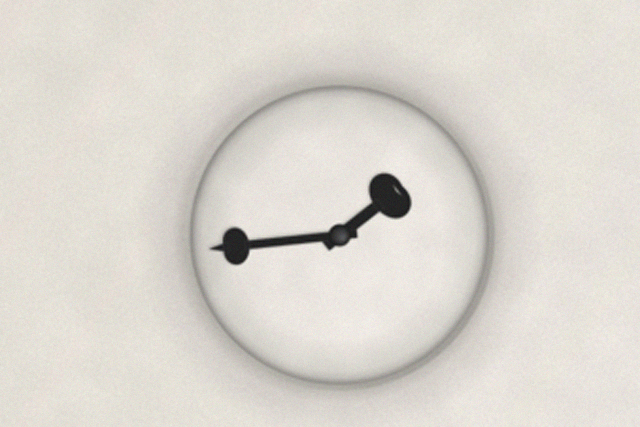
1 h 44 min
